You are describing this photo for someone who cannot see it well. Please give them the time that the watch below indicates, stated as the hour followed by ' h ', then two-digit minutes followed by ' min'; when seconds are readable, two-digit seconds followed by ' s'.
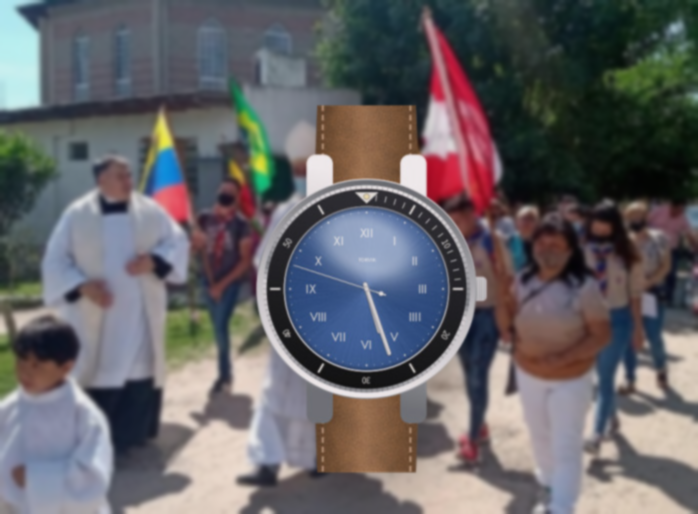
5 h 26 min 48 s
